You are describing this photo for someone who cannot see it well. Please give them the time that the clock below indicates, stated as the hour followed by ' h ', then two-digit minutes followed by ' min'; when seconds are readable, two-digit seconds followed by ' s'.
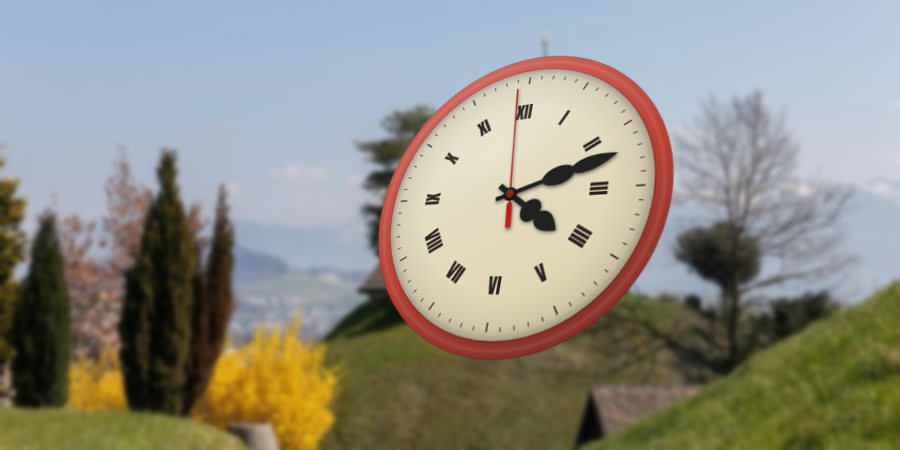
4 h 11 min 59 s
